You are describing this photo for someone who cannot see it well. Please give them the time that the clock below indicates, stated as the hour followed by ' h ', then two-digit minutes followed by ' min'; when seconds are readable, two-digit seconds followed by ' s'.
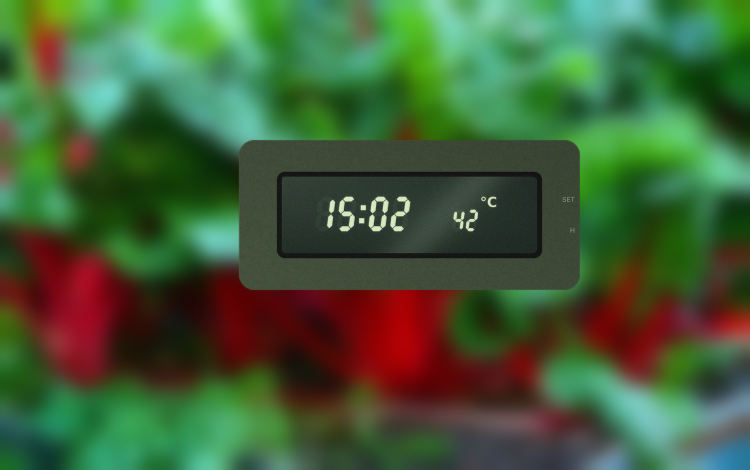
15 h 02 min
